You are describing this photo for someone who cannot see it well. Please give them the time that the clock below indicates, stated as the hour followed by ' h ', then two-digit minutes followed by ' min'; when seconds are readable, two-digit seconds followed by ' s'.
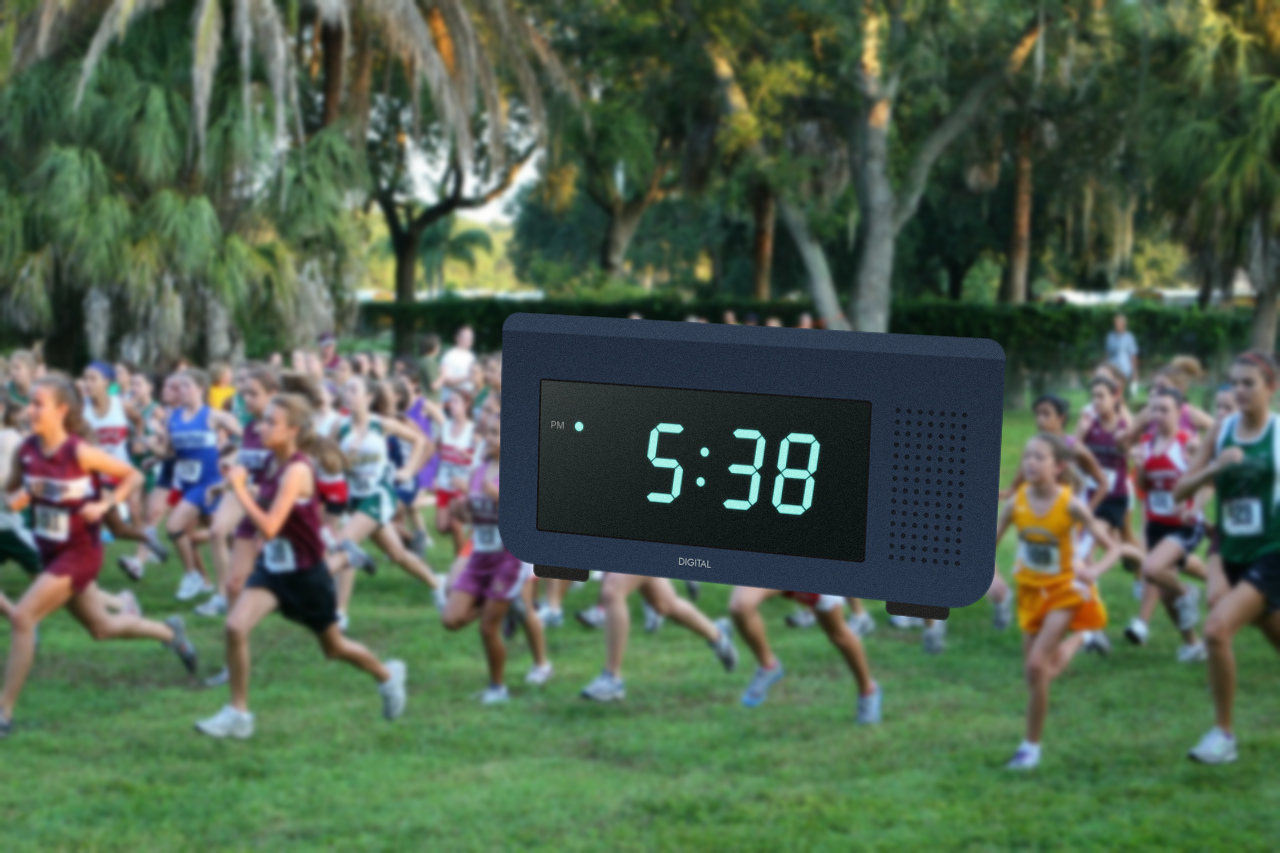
5 h 38 min
